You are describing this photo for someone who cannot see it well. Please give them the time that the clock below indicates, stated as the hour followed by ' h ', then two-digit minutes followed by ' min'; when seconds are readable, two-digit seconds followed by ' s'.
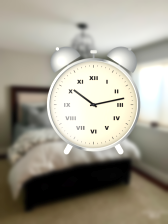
10 h 13 min
